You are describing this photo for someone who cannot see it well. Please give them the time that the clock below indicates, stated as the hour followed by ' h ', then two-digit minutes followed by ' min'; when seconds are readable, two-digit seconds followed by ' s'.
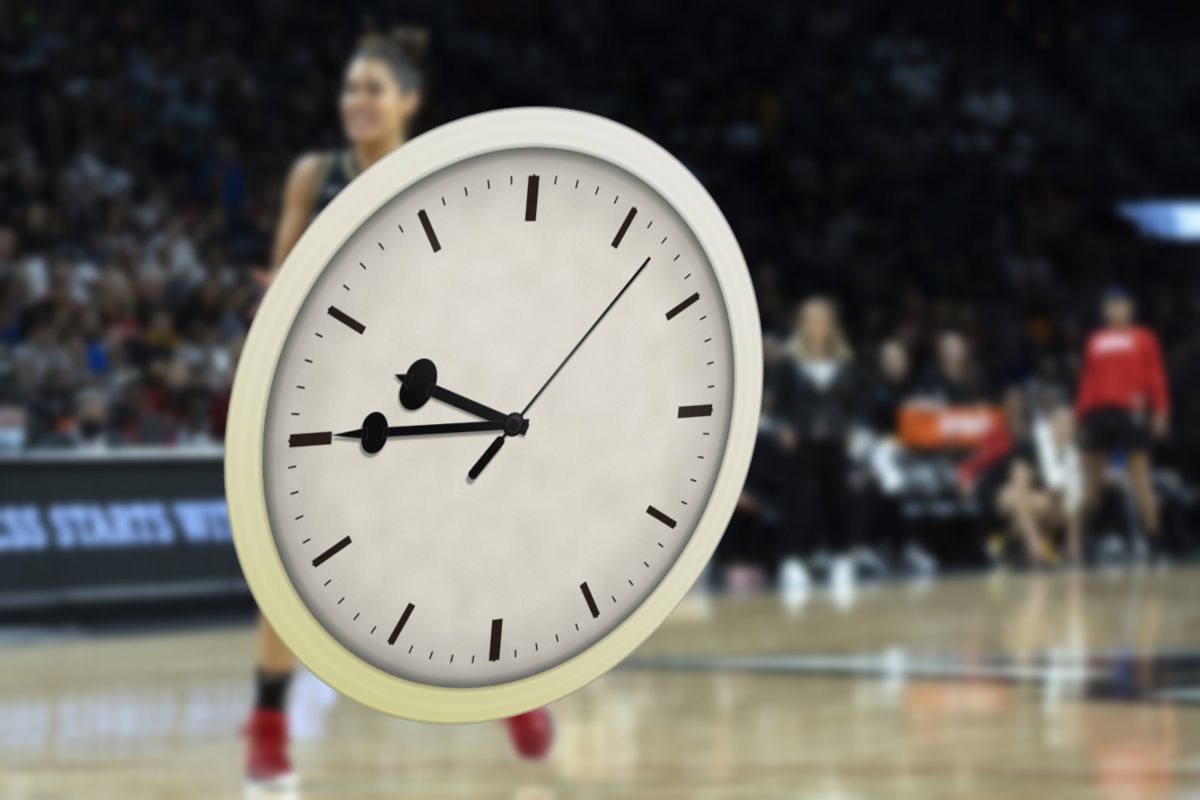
9 h 45 min 07 s
